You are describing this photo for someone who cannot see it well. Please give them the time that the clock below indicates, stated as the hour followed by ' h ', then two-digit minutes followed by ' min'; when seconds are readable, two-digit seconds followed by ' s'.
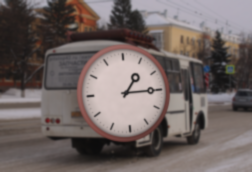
1 h 15 min
